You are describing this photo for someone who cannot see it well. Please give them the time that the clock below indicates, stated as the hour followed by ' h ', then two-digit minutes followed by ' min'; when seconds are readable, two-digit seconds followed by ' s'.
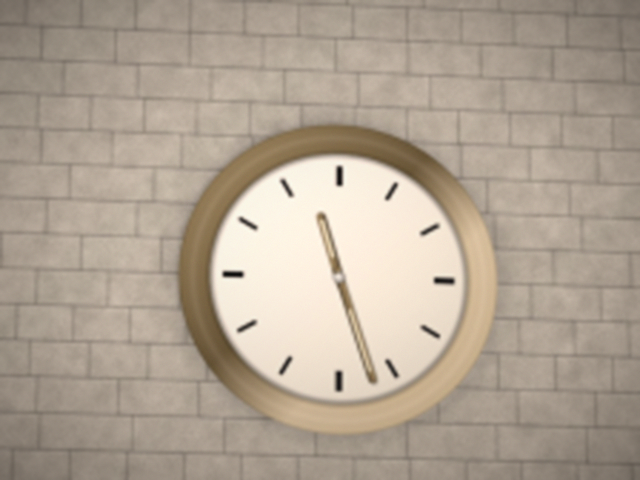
11 h 27 min
